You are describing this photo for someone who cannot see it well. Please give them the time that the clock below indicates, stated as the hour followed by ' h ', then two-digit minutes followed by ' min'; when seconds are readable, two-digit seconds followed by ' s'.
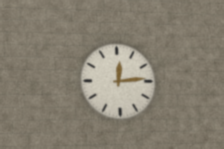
12 h 14 min
